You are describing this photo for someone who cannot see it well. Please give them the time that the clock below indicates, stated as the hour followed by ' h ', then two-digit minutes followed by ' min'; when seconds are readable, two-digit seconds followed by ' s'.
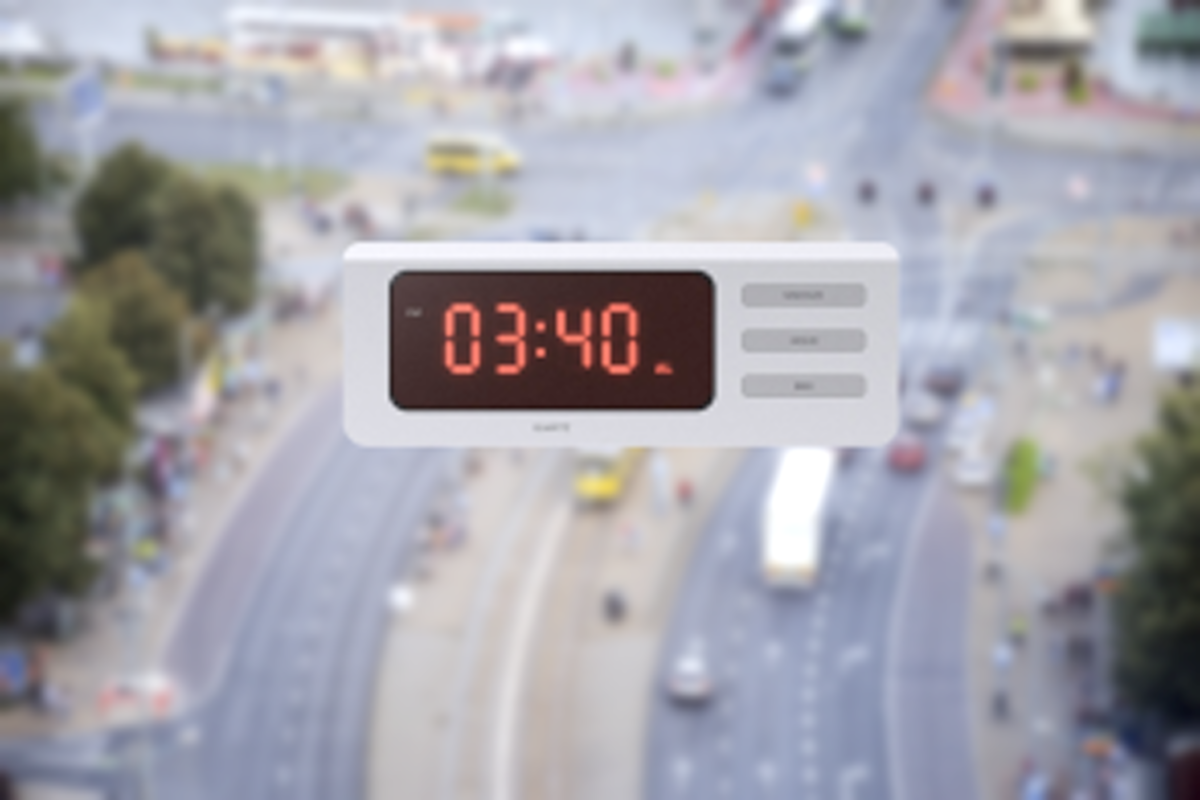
3 h 40 min
